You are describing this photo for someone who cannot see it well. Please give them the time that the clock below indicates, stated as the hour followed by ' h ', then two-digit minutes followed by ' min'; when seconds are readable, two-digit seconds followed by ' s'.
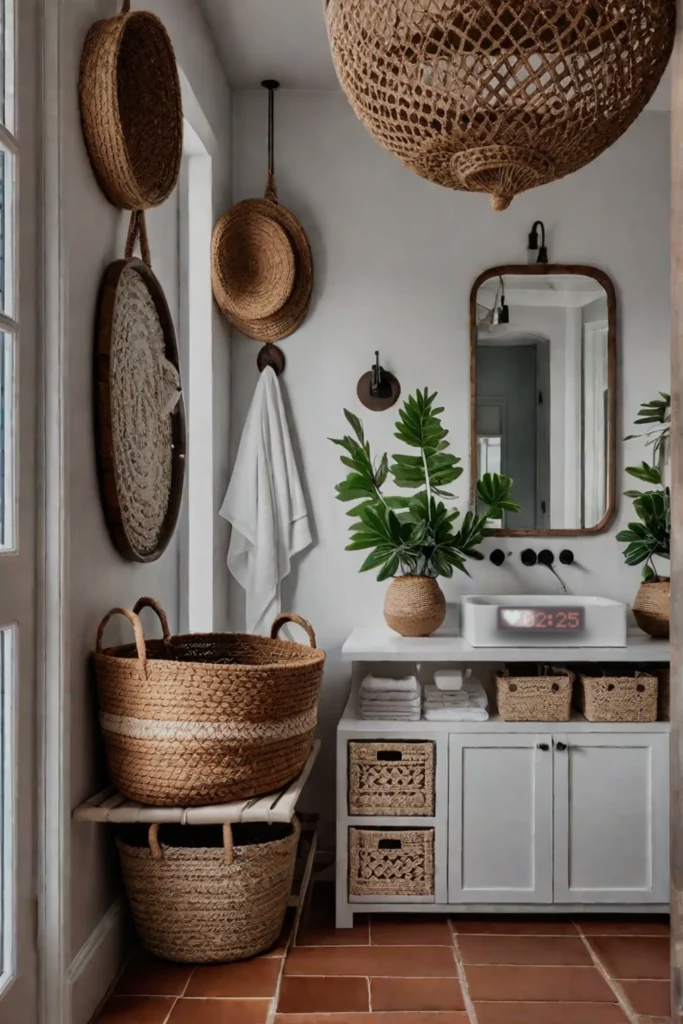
2 h 25 min
